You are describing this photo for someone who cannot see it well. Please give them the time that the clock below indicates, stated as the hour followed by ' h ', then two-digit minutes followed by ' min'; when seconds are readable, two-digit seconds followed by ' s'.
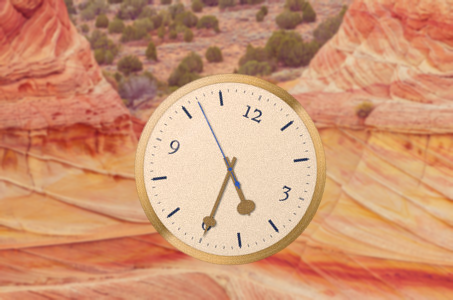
4 h 29 min 52 s
